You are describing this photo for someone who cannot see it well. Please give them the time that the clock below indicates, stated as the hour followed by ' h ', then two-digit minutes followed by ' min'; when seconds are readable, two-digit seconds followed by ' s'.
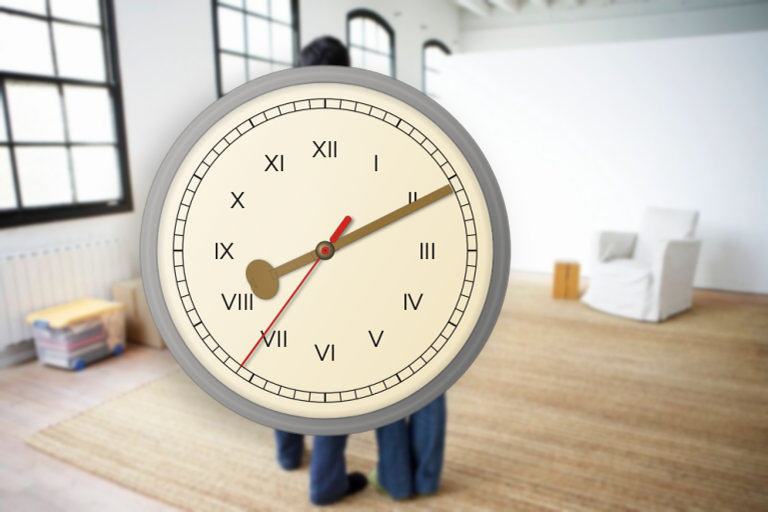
8 h 10 min 36 s
